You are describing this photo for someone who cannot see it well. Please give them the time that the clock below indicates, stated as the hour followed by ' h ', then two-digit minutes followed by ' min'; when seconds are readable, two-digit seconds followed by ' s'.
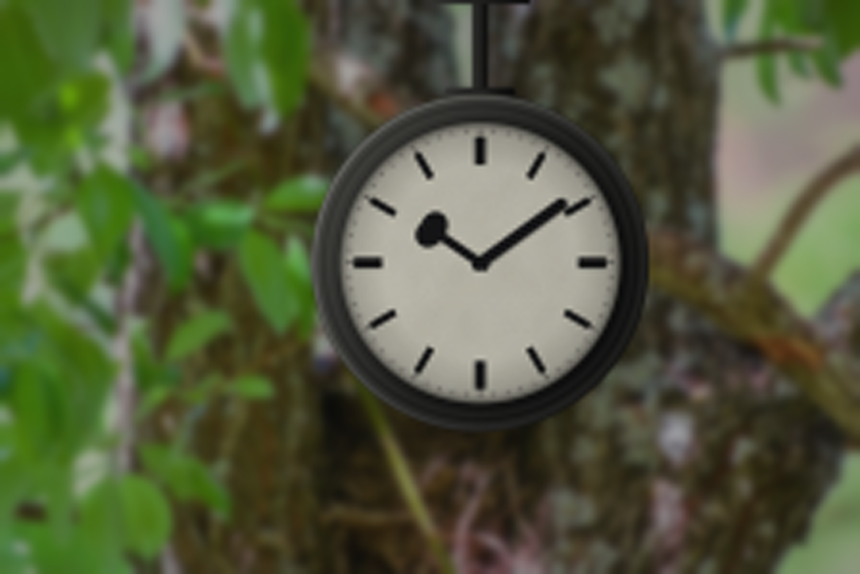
10 h 09 min
